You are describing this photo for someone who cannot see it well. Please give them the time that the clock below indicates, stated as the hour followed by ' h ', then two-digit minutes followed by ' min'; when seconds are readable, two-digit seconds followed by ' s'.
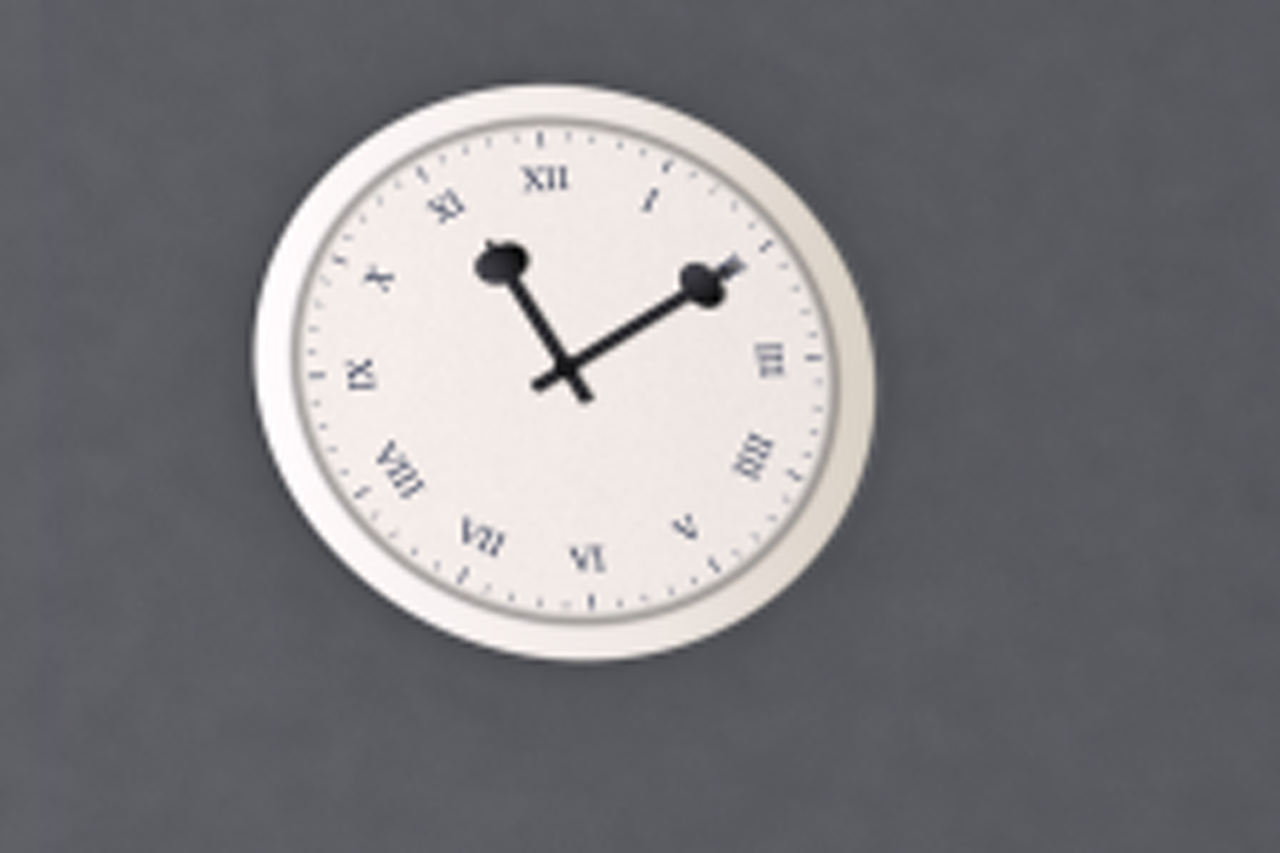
11 h 10 min
